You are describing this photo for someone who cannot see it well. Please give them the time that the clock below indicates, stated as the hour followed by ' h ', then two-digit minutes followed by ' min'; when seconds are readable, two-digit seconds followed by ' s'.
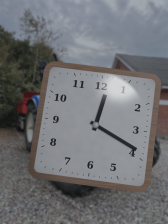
12 h 19 min
